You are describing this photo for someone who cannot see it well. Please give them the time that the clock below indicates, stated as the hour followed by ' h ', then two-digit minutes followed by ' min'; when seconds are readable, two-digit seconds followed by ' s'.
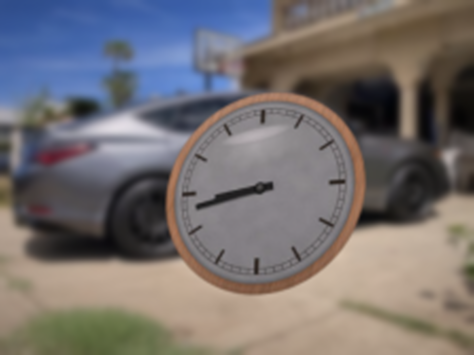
8 h 43 min
